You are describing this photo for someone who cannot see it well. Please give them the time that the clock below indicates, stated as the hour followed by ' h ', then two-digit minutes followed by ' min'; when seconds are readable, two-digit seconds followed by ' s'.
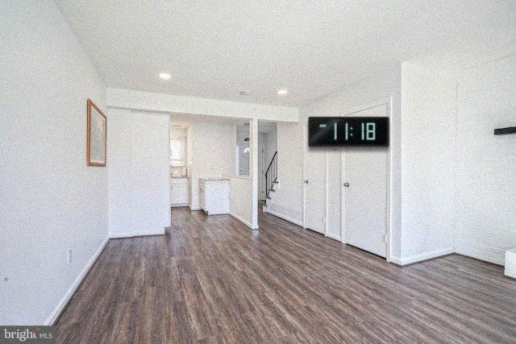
11 h 18 min
